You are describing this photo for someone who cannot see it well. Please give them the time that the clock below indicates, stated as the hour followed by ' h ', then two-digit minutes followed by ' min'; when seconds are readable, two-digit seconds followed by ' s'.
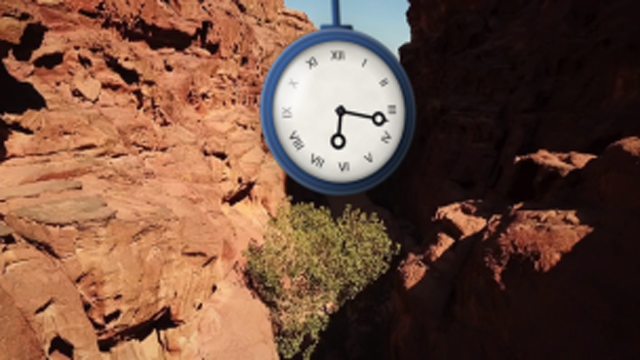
6 h 17 min
